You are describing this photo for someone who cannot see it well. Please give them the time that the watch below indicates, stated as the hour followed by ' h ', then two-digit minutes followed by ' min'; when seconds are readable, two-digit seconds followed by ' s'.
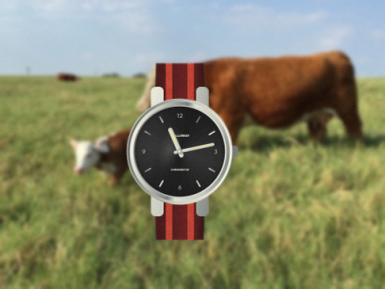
11 h 13 min
